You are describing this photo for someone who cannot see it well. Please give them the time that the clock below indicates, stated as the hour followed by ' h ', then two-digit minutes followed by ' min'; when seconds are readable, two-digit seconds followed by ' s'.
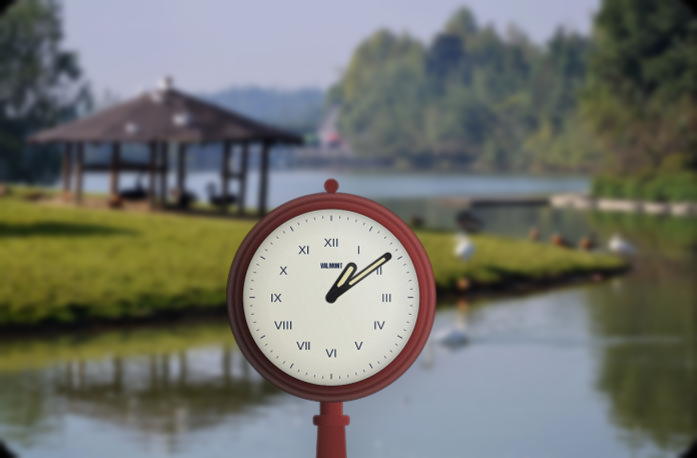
1 h 09 min
